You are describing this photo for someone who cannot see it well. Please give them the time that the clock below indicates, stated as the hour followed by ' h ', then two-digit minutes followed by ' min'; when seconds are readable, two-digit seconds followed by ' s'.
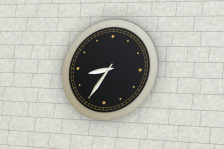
8 h 35 min
